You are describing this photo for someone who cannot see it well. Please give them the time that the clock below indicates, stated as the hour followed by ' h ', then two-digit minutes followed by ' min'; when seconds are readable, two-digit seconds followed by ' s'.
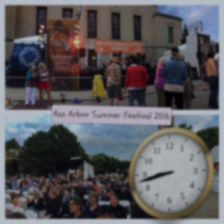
8 h 43 min
